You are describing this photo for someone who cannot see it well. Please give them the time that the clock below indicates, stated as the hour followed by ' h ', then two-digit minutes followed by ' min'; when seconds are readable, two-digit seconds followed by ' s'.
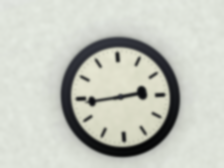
2 h 44 min
